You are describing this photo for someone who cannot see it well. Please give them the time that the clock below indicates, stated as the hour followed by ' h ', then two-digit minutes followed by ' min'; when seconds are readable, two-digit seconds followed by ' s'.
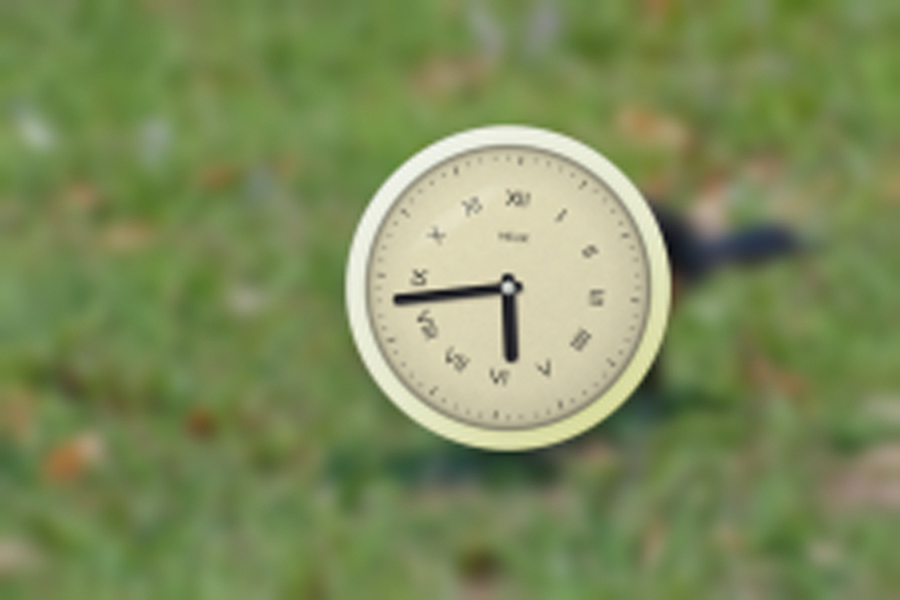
5 h 43 min
